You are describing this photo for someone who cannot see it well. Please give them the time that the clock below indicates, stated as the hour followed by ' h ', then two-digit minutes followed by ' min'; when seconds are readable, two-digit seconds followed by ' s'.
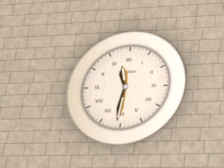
11 h 31 min
